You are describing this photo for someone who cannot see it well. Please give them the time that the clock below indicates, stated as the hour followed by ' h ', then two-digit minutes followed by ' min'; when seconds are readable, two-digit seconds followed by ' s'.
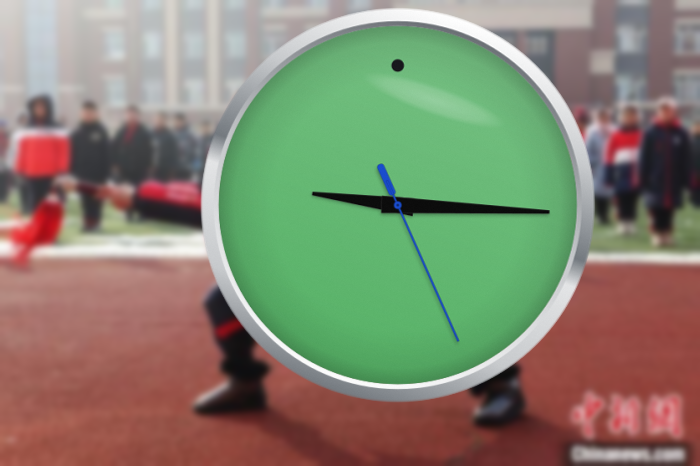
9 h 15 min 26 s
